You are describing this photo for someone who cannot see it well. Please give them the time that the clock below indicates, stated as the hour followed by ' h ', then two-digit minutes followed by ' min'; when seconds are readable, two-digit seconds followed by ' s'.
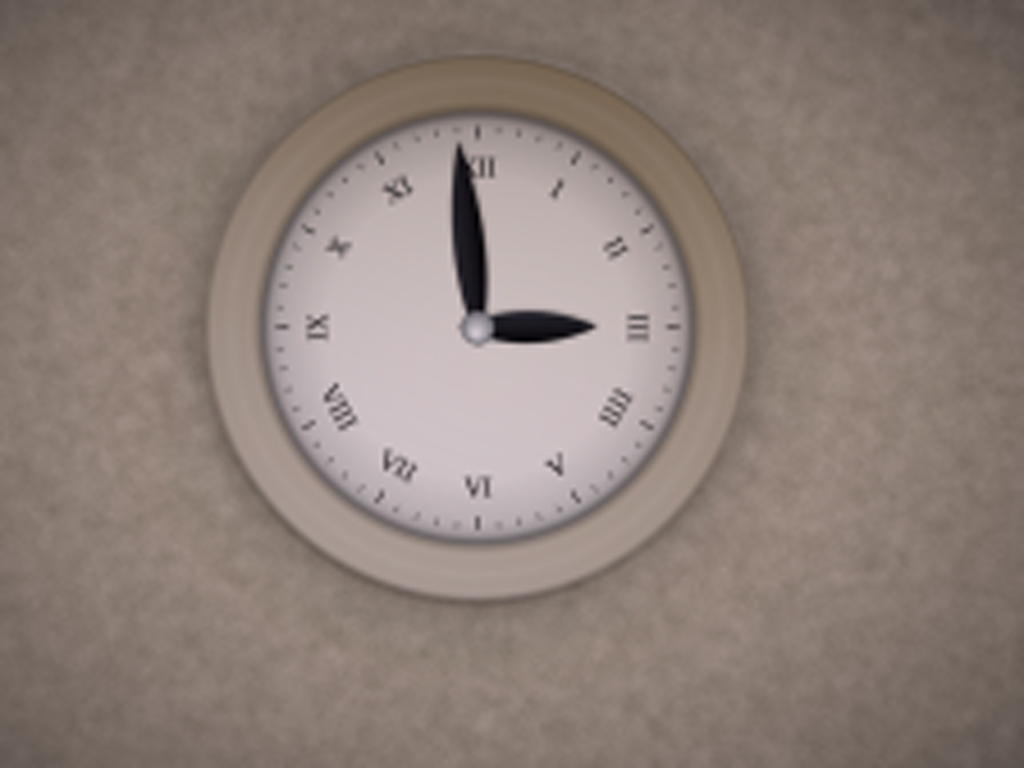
2 h 59 min
